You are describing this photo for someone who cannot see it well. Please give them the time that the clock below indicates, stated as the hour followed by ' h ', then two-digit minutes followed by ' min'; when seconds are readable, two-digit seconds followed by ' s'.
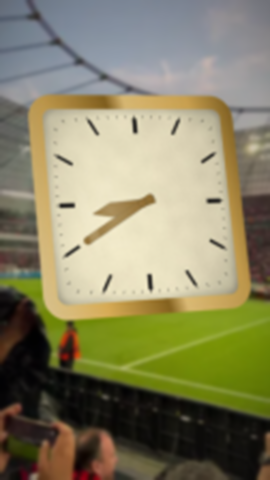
8 h 40 min
